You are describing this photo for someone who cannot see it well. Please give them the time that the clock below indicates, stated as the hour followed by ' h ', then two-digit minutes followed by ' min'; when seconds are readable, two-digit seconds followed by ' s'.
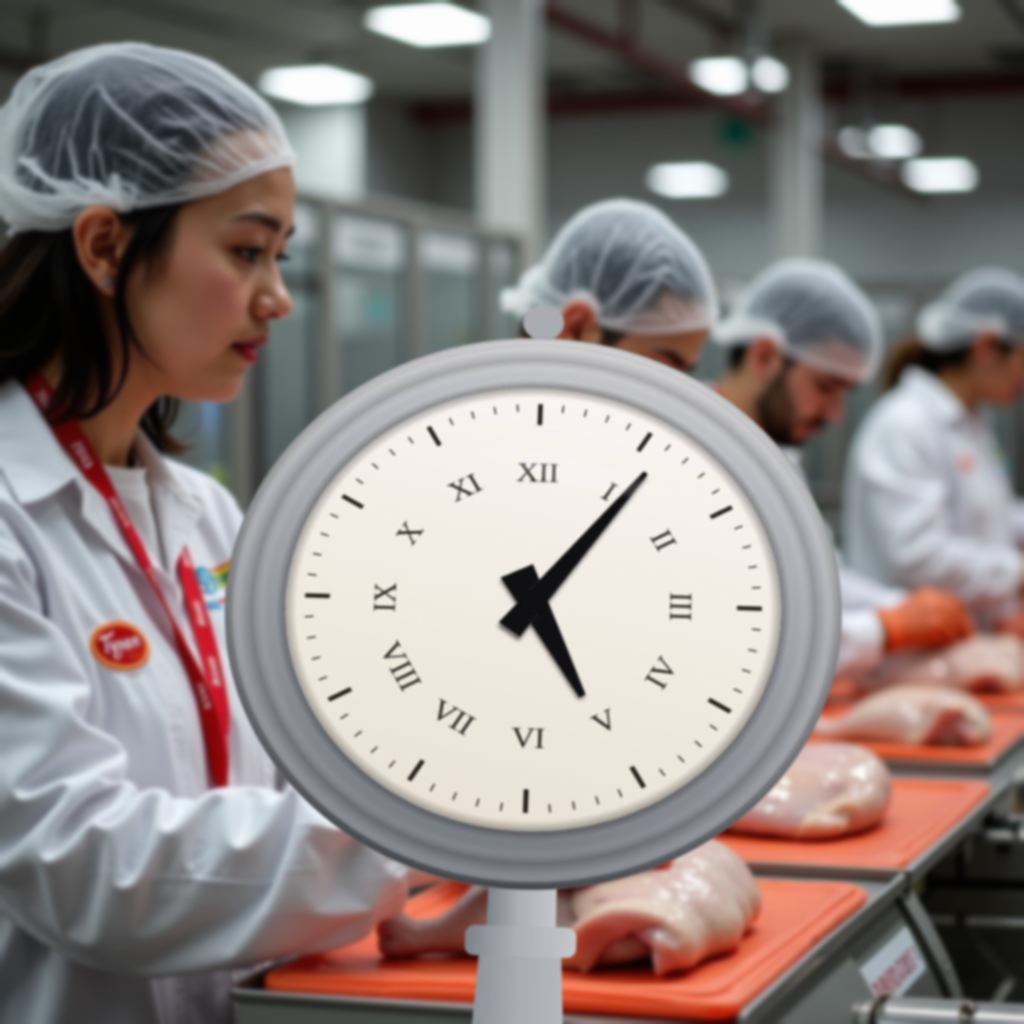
5 h 06 min
